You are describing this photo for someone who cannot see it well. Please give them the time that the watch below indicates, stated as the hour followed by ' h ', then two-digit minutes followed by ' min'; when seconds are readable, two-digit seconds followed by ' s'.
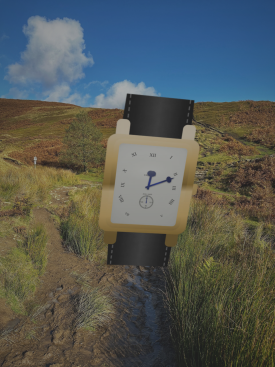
12 h 11 min
